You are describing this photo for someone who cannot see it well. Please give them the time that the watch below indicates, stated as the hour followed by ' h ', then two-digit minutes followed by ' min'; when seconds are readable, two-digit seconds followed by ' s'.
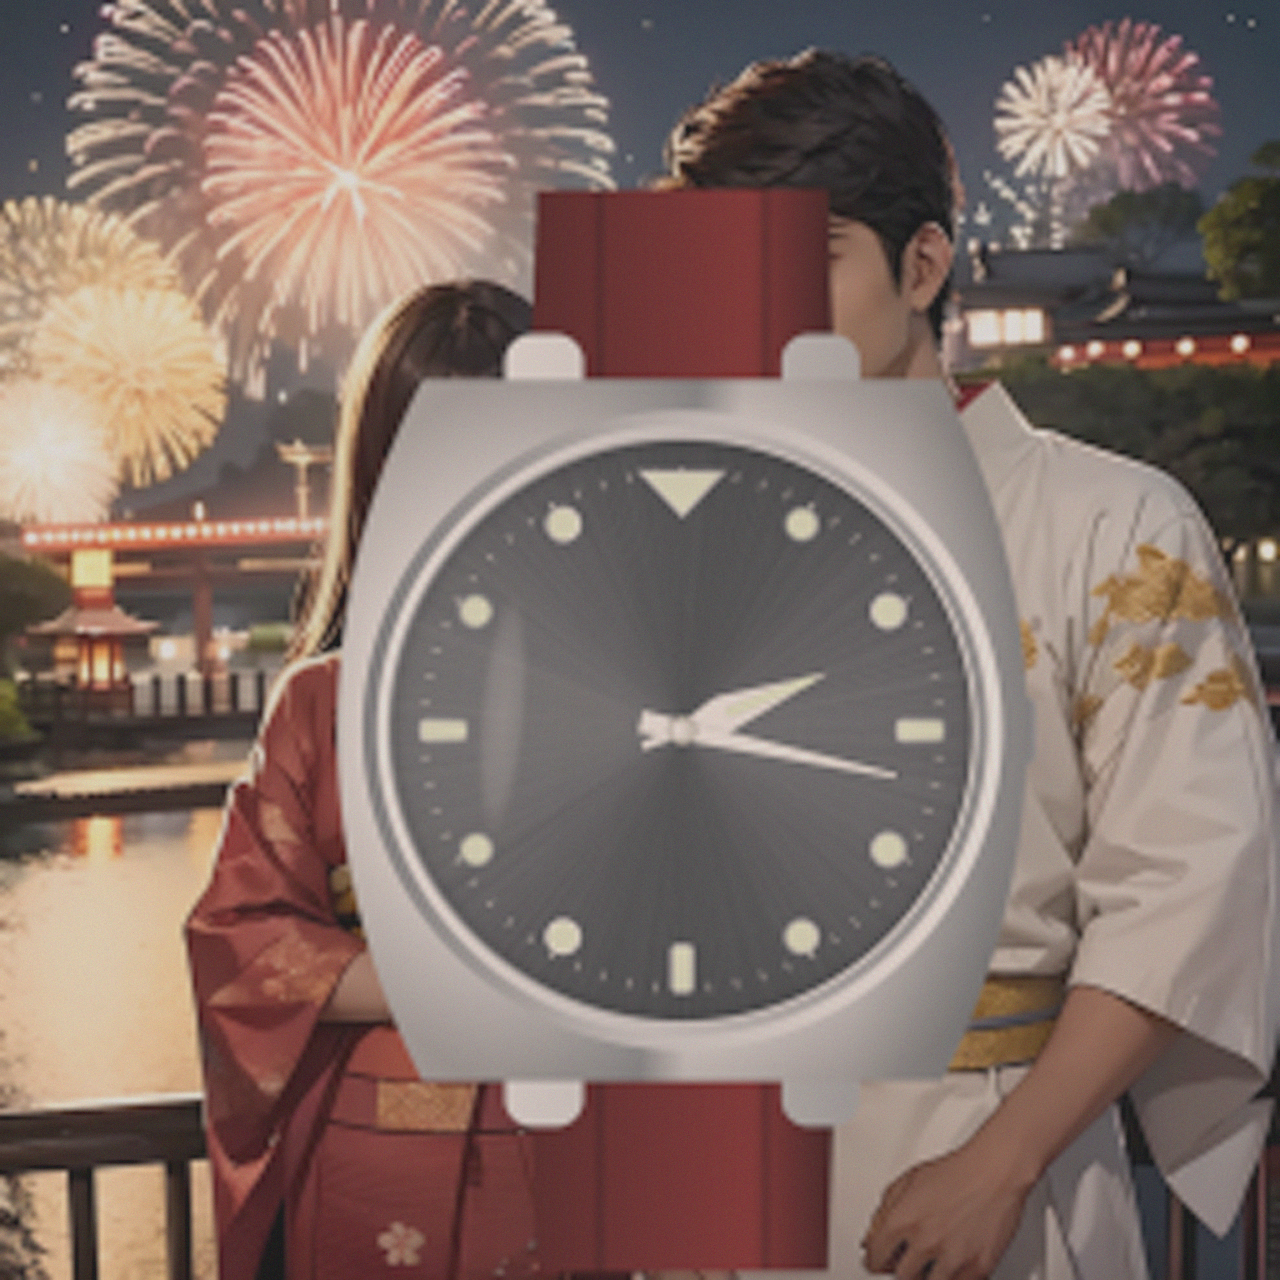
2 h 17 min
